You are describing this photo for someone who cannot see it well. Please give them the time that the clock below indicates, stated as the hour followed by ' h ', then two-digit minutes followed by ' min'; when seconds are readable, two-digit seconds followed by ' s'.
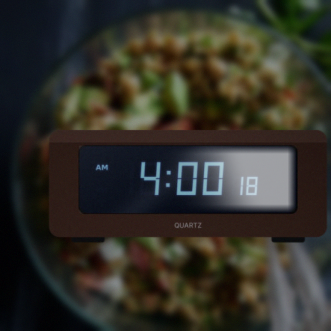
4 h 00 min 18 s
